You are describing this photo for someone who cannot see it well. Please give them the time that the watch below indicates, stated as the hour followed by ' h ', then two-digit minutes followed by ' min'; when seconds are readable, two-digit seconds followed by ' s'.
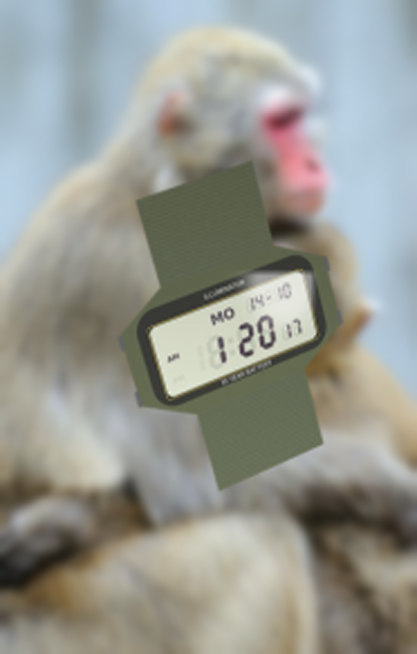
1 h 20 min 17 s
